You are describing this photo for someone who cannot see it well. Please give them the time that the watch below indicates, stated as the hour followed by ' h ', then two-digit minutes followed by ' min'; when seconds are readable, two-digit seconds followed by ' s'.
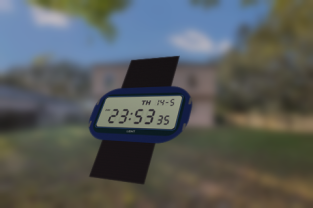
23 h 53 min 35 s
